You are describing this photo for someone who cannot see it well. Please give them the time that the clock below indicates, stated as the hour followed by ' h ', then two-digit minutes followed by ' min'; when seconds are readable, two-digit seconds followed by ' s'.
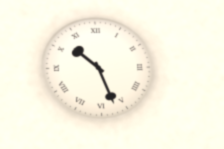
10 h 27 min
